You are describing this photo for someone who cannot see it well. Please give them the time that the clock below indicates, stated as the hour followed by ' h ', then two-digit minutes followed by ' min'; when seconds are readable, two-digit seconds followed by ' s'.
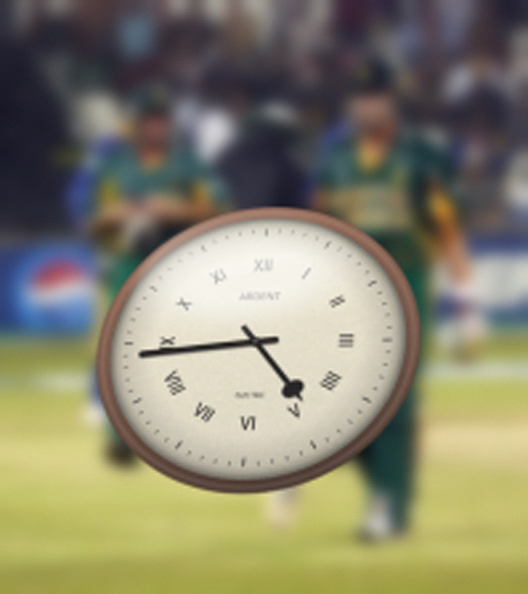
4 h 44 min
